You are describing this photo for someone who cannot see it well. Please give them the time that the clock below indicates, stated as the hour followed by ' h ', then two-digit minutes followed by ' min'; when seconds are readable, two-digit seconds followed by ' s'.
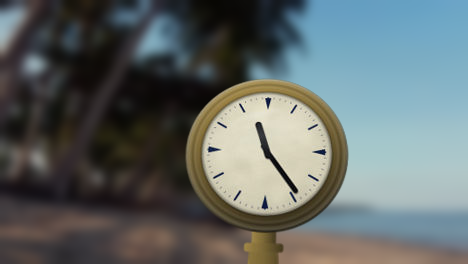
11 h 24 min
